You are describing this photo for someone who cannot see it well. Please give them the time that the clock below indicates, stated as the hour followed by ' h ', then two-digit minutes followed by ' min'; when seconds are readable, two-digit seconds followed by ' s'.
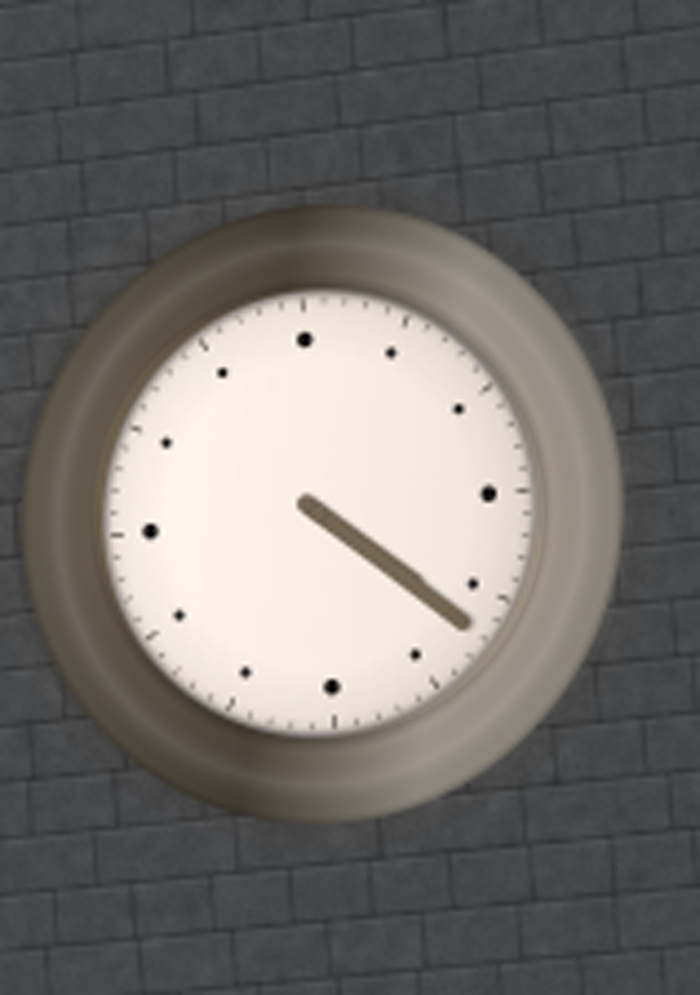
4 h 22 min
